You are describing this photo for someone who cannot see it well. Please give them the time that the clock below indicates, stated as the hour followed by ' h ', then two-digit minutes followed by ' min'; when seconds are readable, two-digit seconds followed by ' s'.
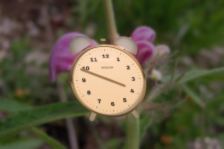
3 h 49 min
